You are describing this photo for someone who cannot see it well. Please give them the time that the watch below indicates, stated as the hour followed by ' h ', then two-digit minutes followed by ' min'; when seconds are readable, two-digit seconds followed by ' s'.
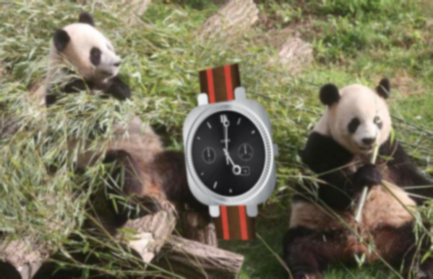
5 h 01 min
